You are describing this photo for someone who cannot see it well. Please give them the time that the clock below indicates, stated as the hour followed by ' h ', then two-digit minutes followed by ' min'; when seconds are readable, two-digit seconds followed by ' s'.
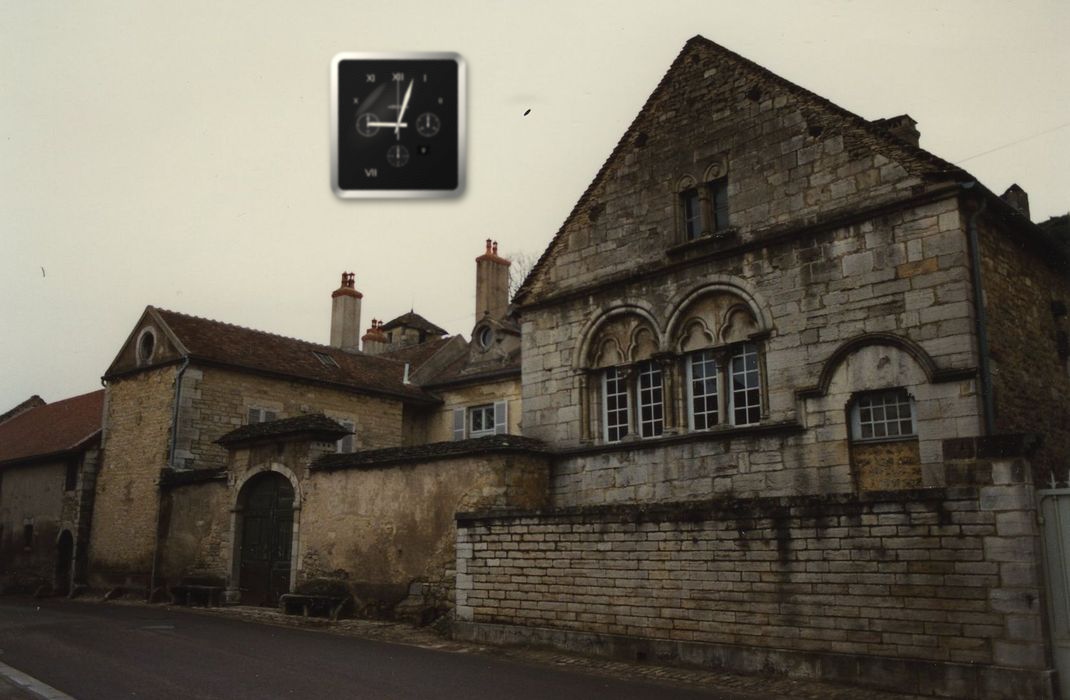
9 h 03 min
